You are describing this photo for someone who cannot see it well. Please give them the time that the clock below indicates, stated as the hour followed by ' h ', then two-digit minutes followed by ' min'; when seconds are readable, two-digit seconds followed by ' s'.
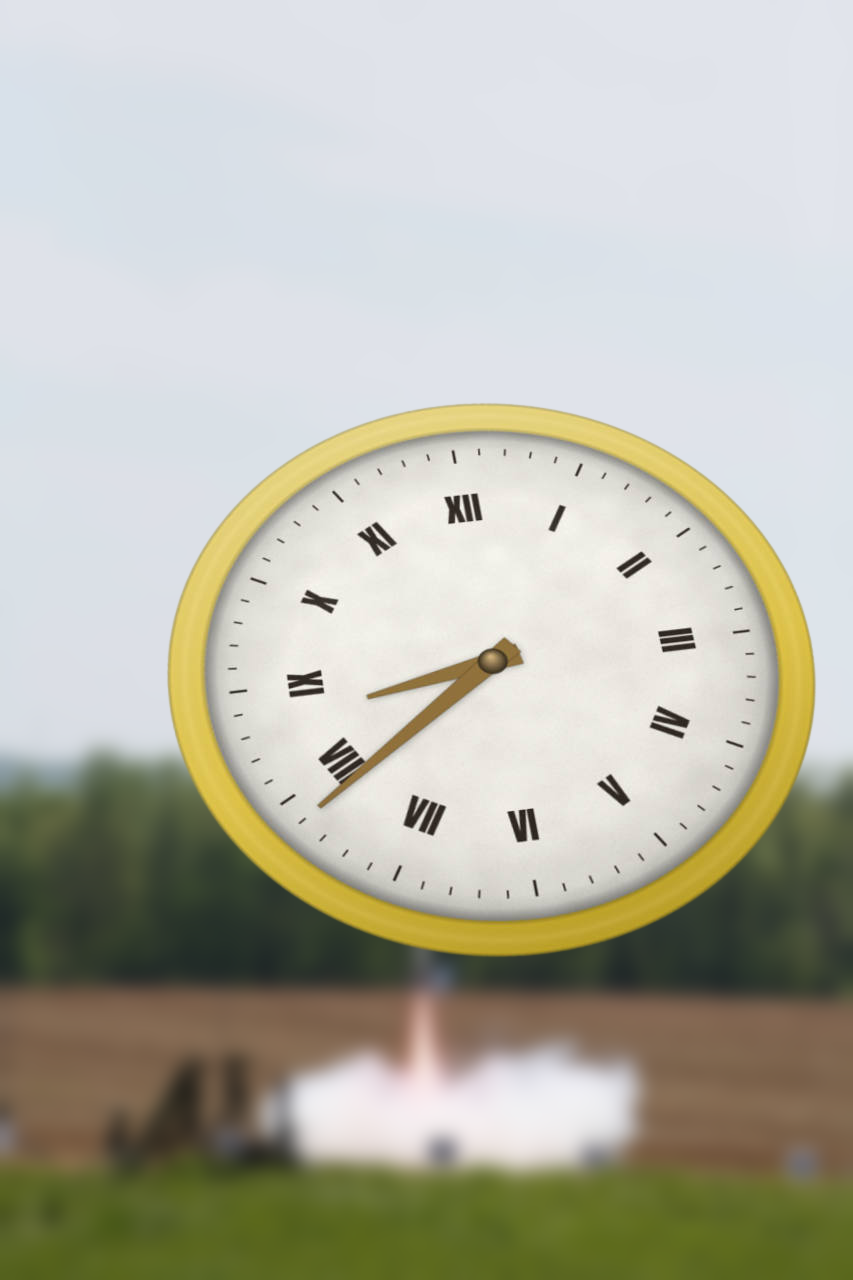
8 h 39 min
